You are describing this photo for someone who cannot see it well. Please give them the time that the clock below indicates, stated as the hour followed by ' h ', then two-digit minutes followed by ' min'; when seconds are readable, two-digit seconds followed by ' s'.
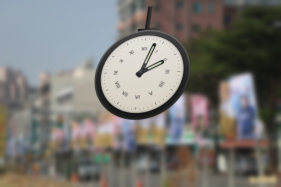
2 h 03 min
